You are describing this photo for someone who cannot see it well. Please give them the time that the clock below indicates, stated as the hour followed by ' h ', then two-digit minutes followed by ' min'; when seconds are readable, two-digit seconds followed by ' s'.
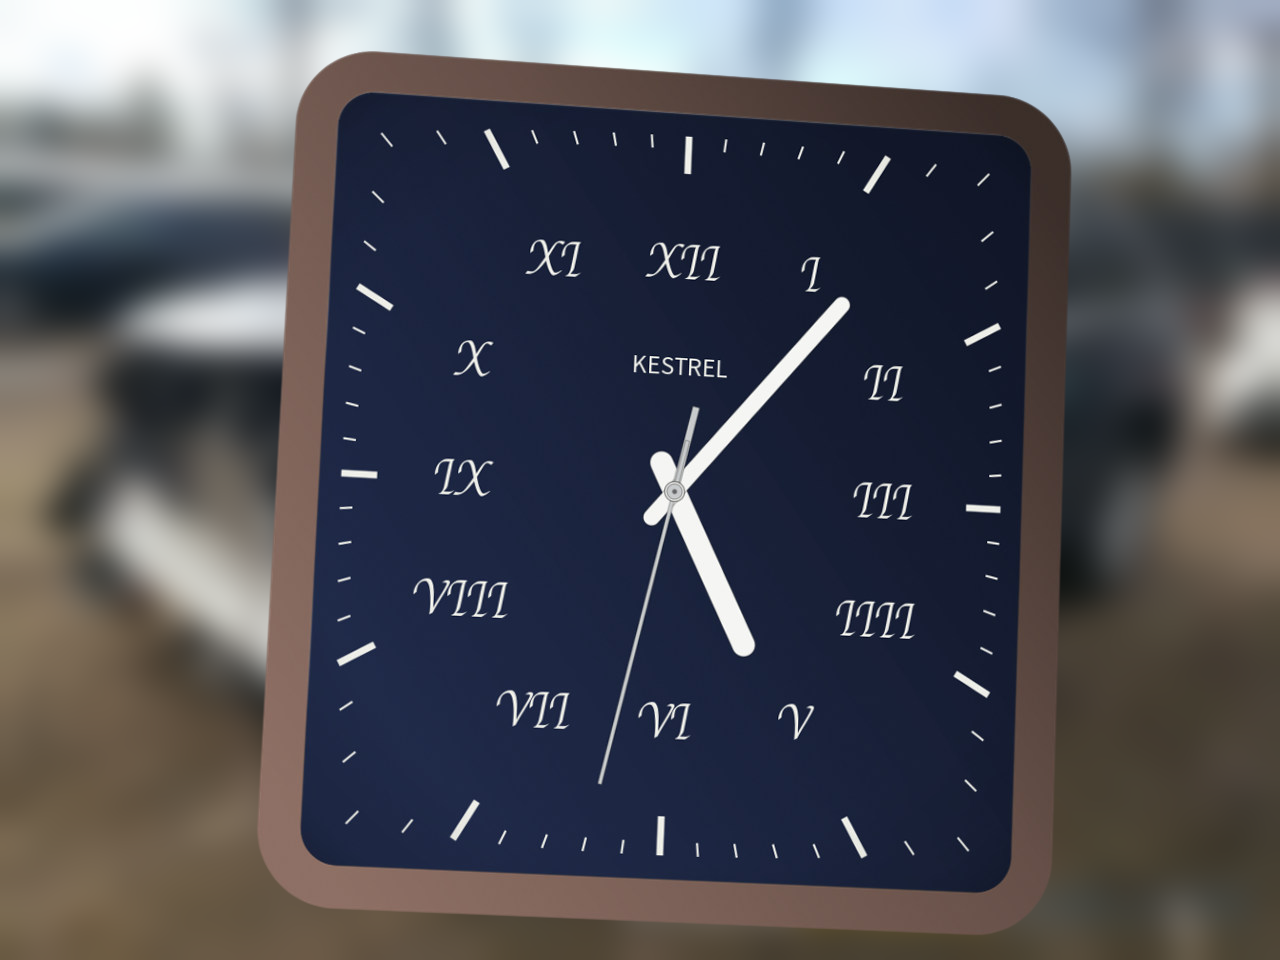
5 h 06 min 32 s
